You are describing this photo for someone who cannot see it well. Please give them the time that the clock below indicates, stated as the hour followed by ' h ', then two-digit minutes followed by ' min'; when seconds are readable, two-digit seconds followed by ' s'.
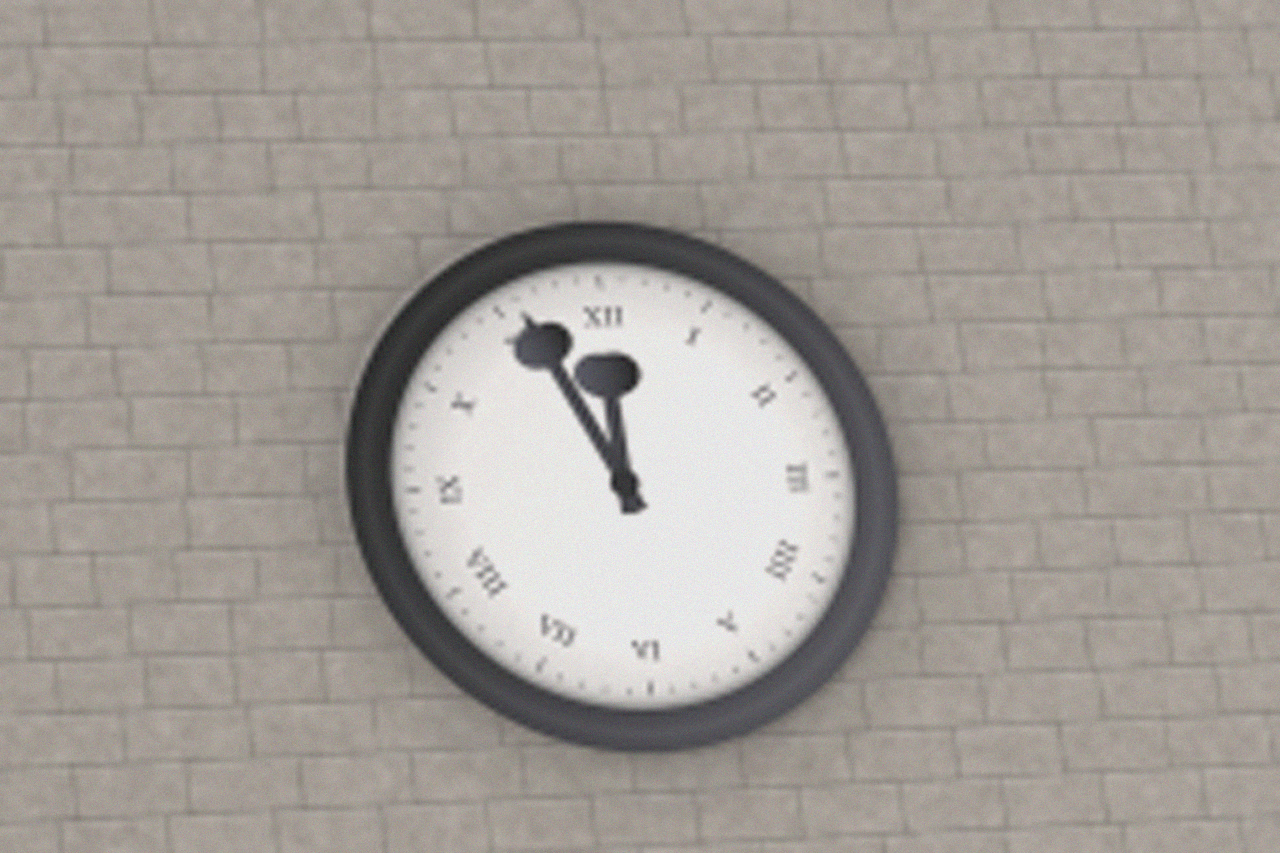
11 h 56 min
